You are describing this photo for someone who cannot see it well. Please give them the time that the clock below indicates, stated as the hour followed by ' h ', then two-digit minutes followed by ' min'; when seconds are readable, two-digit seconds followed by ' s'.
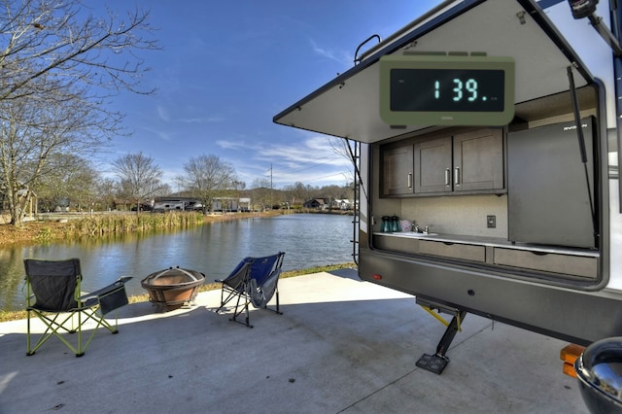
1 h 39 min
